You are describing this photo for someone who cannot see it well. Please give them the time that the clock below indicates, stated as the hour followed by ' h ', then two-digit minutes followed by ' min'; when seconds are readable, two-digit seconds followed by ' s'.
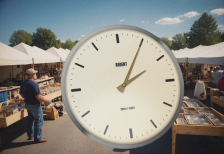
2 h 05 min
